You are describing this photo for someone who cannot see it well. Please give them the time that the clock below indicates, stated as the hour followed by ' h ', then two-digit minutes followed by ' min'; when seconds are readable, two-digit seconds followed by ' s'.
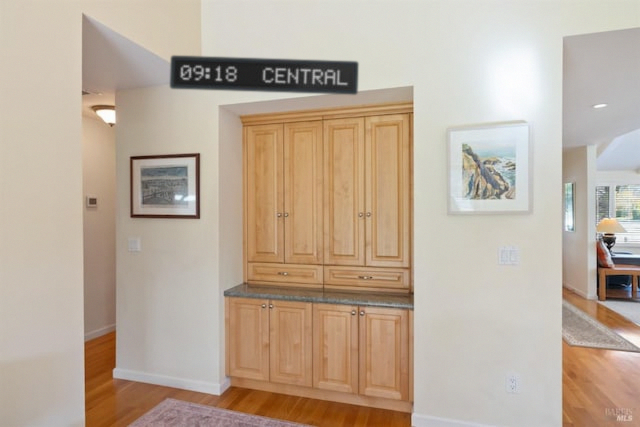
9 h 18 min
